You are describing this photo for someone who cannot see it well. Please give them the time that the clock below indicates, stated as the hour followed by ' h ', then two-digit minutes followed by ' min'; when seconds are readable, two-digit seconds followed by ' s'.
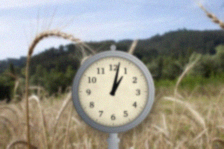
1 h 02 min
